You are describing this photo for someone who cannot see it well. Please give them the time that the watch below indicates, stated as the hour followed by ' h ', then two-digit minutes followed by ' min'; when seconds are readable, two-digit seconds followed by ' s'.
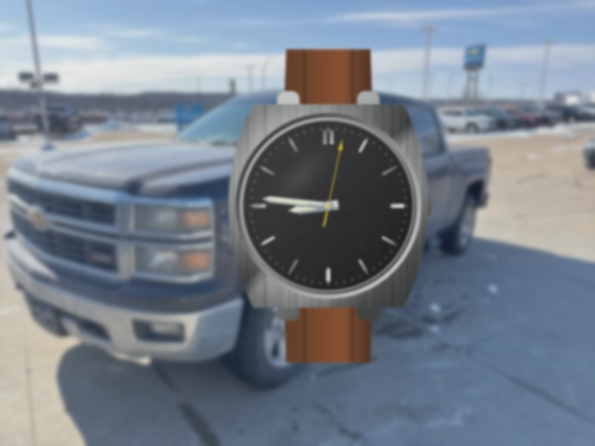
8 h 46 min 02 s
